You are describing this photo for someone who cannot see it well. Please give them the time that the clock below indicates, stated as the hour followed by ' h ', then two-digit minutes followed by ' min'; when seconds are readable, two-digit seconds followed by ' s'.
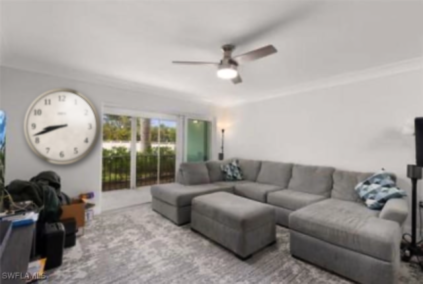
8 h 42 min
